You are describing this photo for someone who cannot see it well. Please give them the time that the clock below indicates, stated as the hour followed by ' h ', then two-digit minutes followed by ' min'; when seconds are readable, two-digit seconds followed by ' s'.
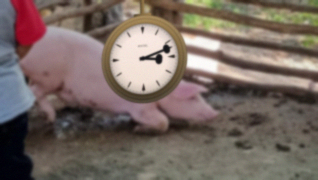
3 h 12 min
